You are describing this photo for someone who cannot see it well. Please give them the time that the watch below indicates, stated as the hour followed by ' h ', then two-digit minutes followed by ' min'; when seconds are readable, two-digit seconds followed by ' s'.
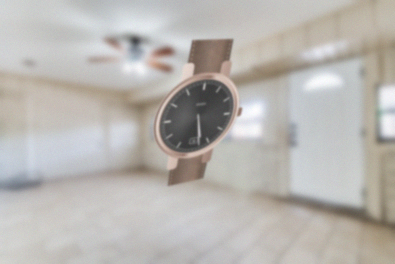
5 h 28 min
